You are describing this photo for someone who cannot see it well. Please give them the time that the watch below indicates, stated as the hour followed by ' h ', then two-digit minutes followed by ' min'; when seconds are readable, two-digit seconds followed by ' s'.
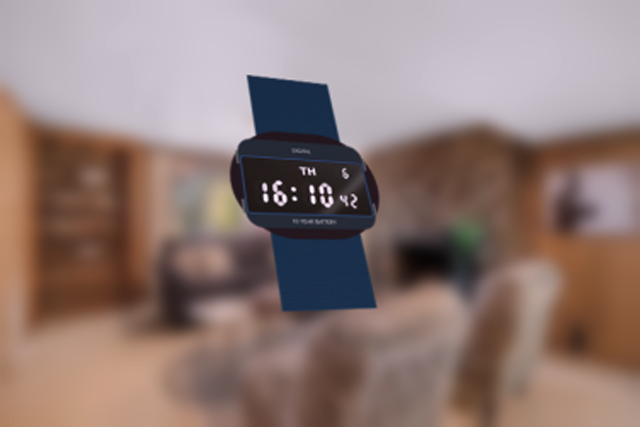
16 h 10 min 42 s
